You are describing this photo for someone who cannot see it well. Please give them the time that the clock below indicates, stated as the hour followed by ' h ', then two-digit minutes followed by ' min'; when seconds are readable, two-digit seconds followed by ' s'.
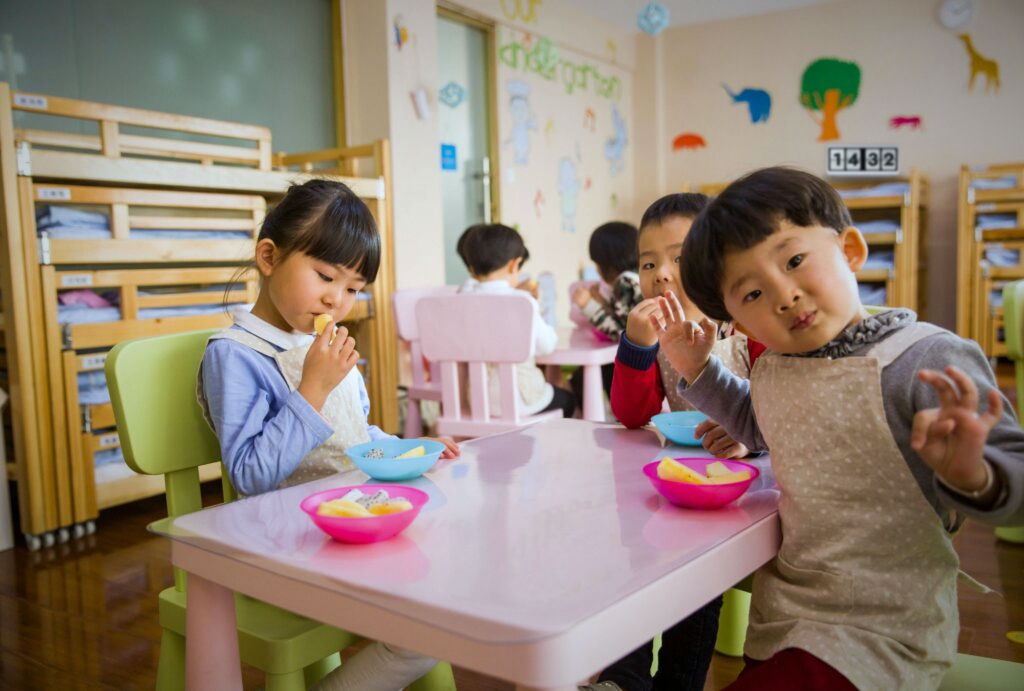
14 h 32 min
